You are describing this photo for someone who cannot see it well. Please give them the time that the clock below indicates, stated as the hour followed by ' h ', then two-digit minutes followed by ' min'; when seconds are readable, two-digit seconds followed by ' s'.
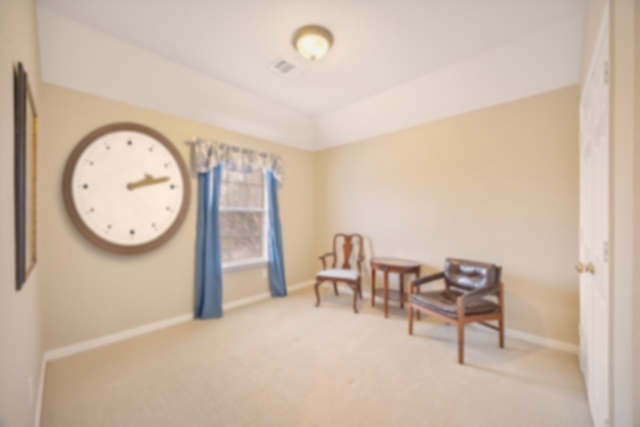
2 h 13 min
